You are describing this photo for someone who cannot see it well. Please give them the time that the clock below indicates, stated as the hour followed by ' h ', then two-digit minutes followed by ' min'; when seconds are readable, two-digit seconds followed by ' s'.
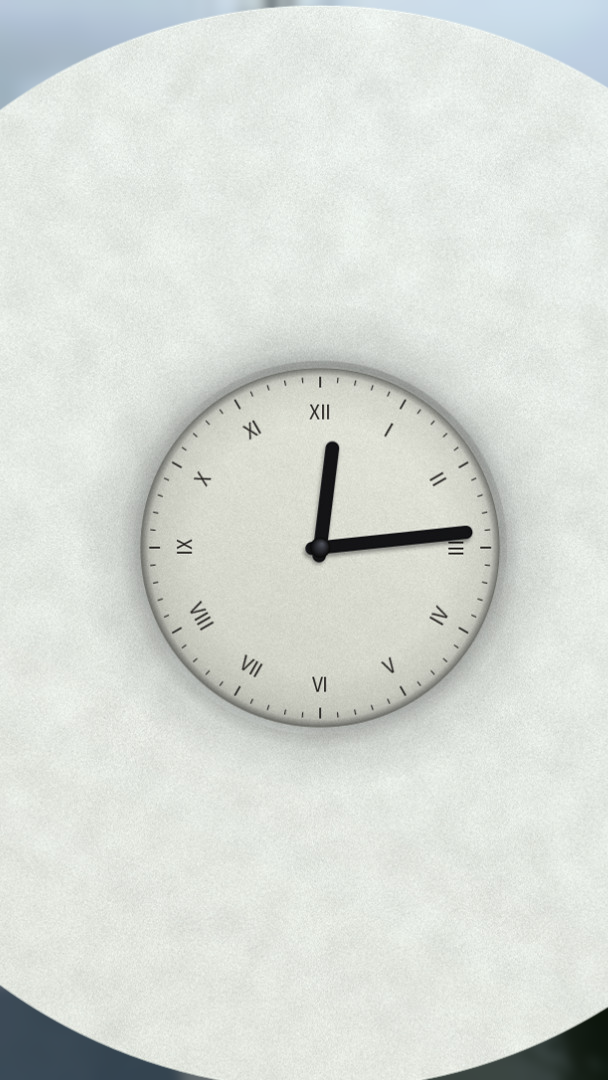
12 h 14 min
